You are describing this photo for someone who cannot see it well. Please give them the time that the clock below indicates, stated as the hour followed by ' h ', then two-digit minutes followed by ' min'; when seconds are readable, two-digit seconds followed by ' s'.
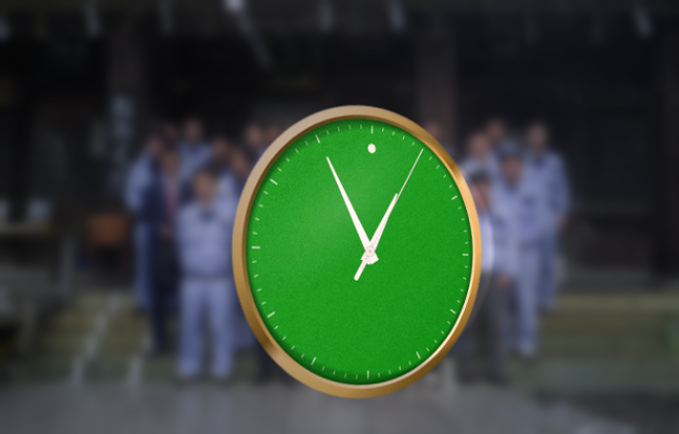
12 h 55 min 05 s
